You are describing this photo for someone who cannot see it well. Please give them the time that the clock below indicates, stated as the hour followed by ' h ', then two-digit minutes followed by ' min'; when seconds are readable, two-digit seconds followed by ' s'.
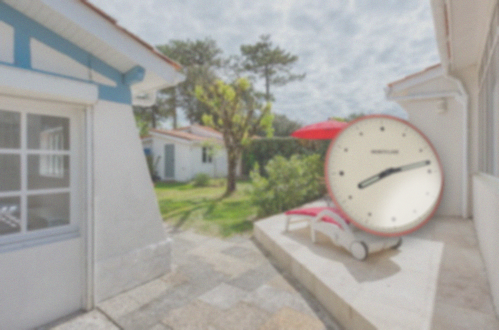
8 h 13 min
